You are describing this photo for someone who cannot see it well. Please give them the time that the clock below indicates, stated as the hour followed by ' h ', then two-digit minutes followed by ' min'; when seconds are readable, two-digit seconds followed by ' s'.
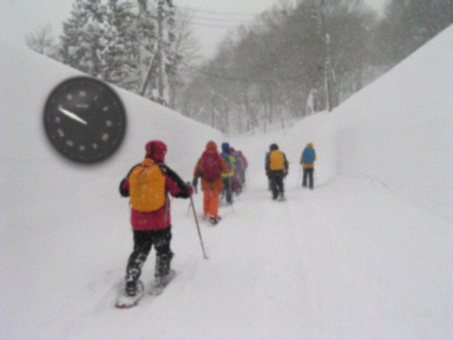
9 h 49 min
